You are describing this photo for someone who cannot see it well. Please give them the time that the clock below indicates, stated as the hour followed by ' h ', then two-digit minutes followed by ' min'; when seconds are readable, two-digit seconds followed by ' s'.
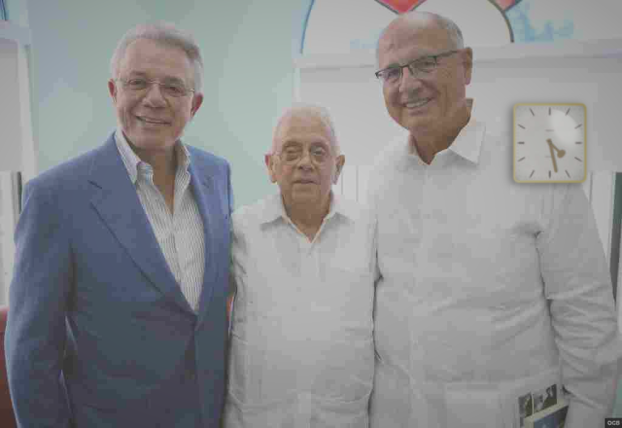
4 h 28 min
